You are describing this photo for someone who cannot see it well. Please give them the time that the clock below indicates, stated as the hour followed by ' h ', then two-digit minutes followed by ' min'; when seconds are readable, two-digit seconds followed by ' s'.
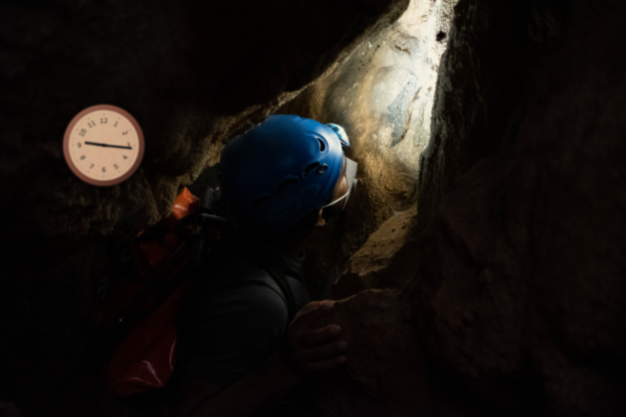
9 h 16 min
